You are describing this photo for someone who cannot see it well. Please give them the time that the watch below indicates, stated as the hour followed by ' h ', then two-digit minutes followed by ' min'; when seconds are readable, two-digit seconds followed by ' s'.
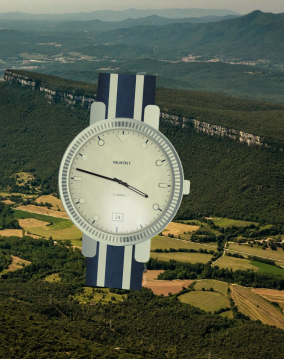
3 h 47 min
